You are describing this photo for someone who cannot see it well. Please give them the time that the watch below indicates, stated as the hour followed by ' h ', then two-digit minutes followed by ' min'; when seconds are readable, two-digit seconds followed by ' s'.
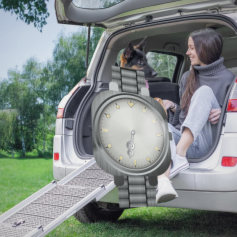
6 h 32 min
